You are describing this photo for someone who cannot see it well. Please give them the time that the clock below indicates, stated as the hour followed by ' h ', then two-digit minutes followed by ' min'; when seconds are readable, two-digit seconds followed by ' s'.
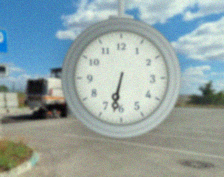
6 h 32 min
